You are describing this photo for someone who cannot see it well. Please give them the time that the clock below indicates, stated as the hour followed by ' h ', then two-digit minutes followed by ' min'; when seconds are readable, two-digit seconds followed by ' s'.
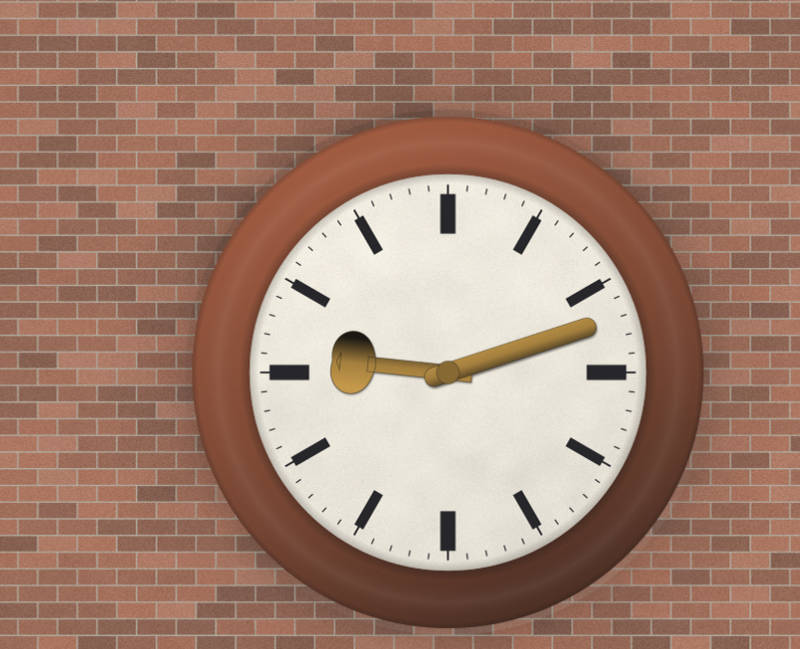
9 h 12 min
